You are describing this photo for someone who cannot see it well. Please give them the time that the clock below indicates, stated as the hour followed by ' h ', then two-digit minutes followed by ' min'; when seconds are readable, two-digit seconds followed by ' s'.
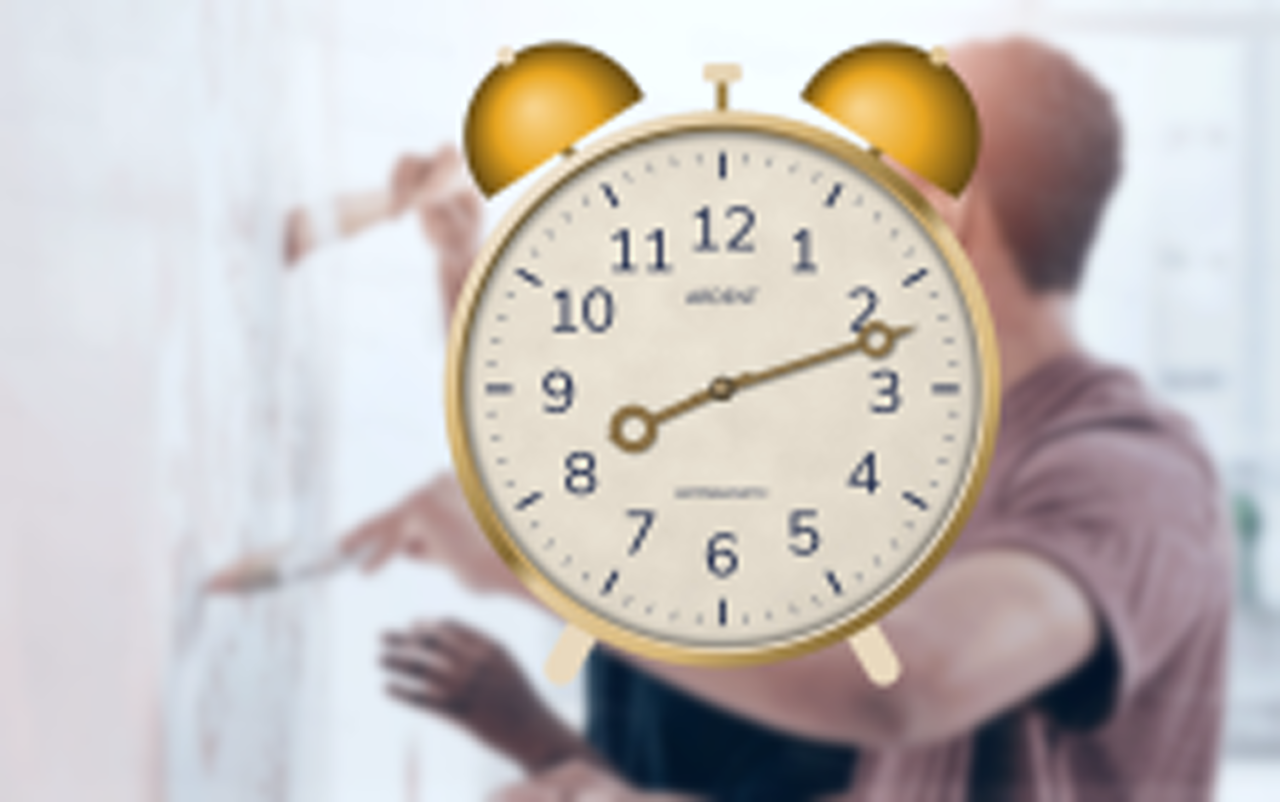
8 h 12 min
